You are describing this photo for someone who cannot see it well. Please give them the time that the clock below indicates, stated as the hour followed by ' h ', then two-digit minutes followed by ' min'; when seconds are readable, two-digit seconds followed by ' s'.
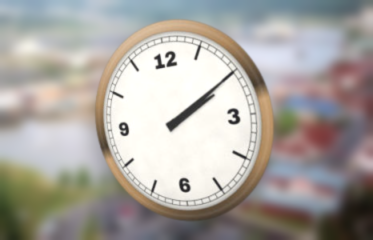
2 h 10 min
